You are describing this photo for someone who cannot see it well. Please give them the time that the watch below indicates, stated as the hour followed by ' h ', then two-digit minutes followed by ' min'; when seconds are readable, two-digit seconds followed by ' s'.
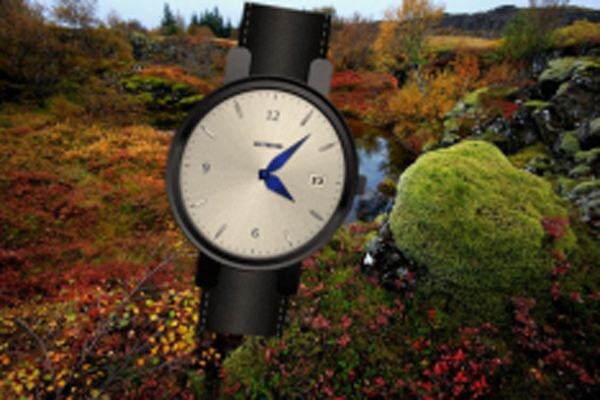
4 h 07 min
